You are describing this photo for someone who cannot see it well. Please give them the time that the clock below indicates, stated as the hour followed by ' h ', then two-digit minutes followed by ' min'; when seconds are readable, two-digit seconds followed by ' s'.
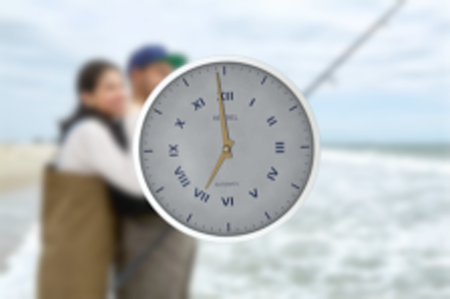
6 h 59 min
